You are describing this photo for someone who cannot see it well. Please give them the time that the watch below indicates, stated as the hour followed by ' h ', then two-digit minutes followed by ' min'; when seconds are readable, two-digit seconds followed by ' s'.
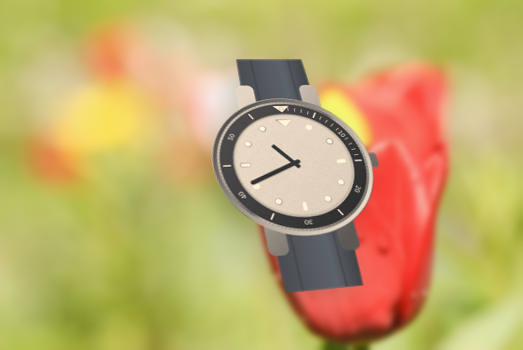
10 h 41 min
